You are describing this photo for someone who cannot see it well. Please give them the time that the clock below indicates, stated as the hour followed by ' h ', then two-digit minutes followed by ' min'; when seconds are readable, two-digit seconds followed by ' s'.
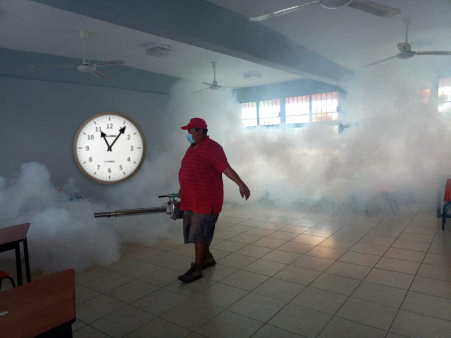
11 h 06 min
